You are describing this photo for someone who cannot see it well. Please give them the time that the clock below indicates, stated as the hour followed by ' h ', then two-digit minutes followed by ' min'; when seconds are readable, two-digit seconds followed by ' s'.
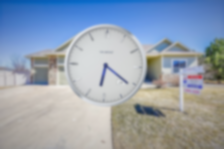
6 h 21 min
